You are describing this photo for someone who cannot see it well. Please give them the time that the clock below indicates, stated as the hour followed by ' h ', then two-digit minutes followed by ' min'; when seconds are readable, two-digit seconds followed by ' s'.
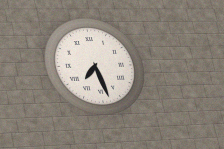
7 h 28 min
